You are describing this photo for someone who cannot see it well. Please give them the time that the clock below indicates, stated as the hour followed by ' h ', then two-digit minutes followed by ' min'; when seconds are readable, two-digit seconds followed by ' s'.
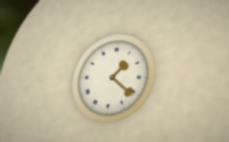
1 h 21 min
